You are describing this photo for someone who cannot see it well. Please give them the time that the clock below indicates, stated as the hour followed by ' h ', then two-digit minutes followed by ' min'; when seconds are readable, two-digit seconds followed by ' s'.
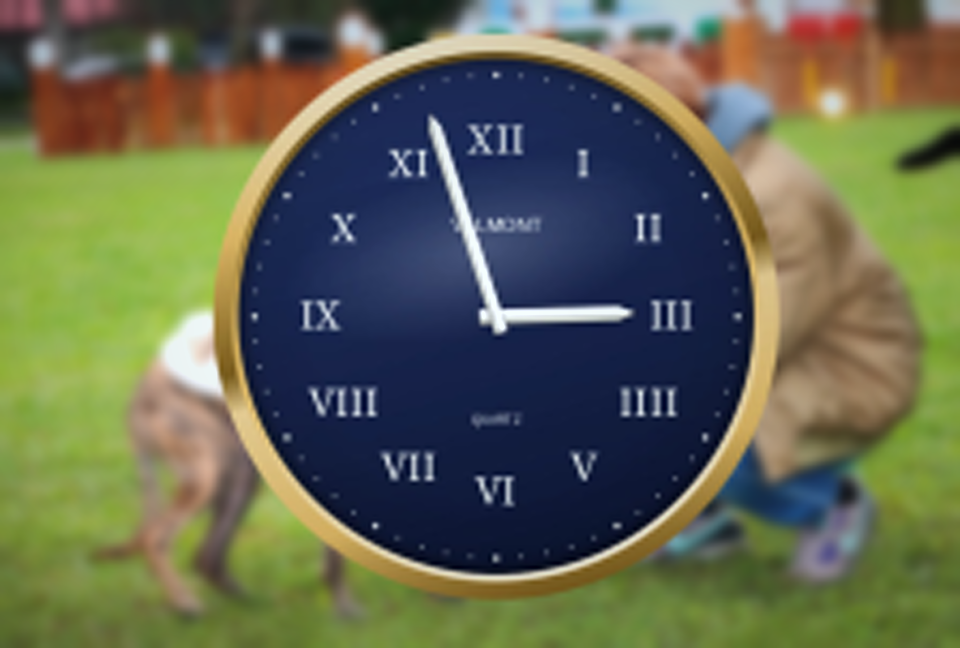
2 h 57 min
